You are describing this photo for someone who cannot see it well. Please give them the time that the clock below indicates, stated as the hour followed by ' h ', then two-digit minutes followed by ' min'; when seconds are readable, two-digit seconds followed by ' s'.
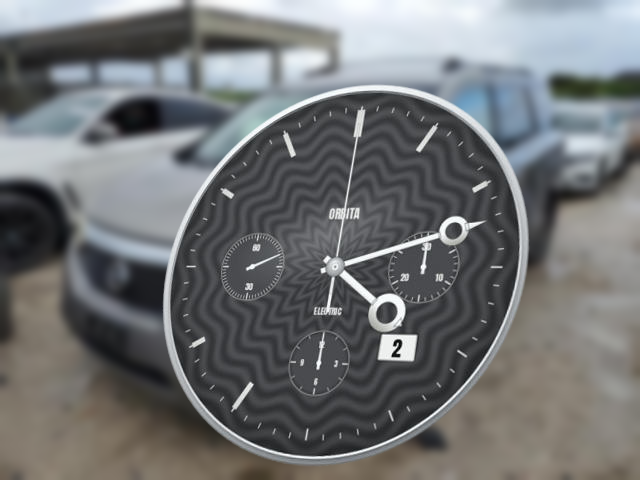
4 h 12 min 11 s
